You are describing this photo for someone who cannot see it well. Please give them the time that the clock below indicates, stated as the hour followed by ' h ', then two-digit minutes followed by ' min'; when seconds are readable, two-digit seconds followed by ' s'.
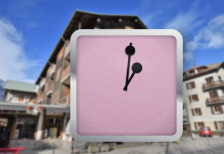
1 h 01 min
